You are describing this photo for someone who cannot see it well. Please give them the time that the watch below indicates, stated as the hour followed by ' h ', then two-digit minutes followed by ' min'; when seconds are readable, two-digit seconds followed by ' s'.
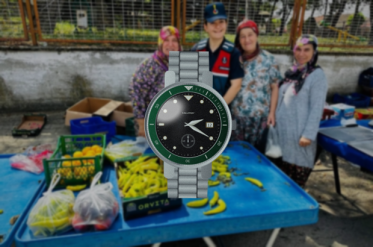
2 h 20 min
